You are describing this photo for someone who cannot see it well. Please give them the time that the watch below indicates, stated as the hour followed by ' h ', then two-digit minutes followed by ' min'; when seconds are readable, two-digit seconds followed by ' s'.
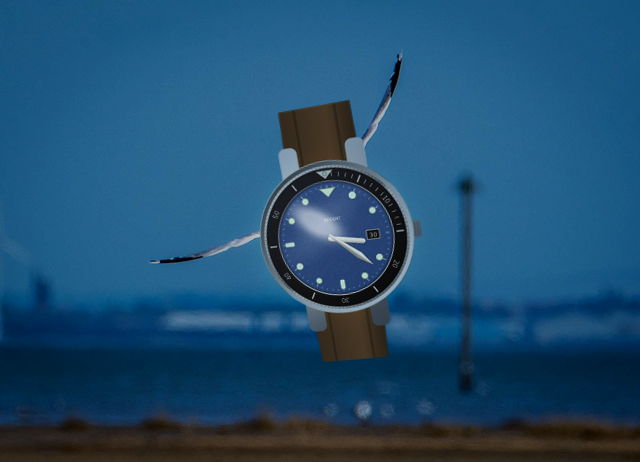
3 h 22 min
